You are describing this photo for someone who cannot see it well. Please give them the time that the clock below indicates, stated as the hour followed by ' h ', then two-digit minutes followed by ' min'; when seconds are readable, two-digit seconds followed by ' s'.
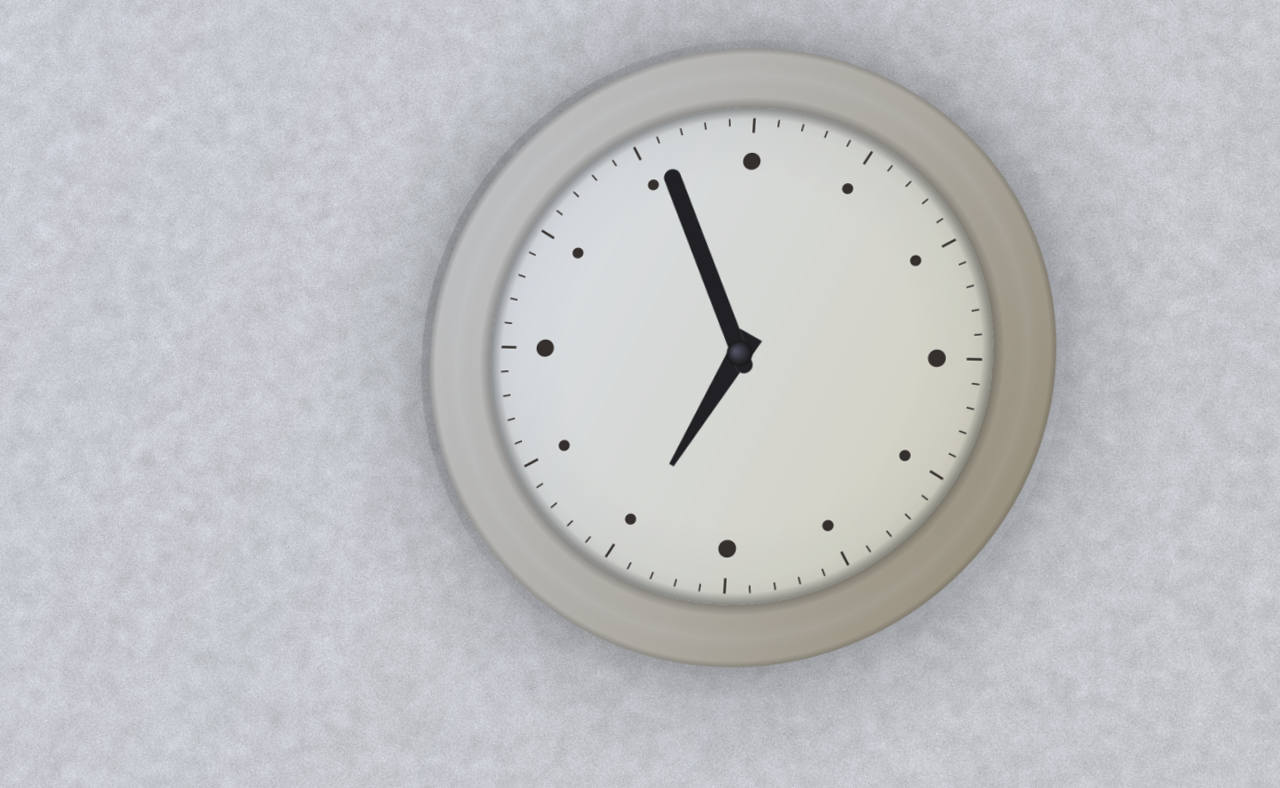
6 h 56 min
